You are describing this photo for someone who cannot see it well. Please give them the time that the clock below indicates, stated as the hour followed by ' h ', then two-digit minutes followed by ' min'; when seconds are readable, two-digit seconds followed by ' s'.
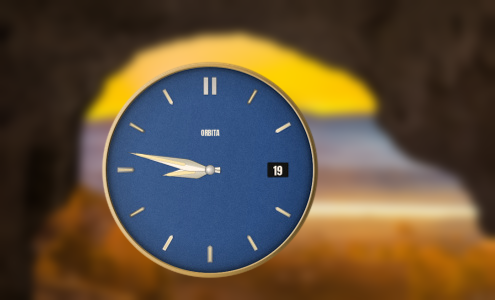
8 h 47 min
